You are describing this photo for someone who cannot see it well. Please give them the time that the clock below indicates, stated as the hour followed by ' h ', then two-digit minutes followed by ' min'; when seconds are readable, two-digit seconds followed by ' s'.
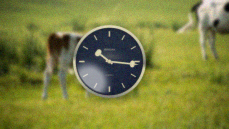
10 h 16 min
